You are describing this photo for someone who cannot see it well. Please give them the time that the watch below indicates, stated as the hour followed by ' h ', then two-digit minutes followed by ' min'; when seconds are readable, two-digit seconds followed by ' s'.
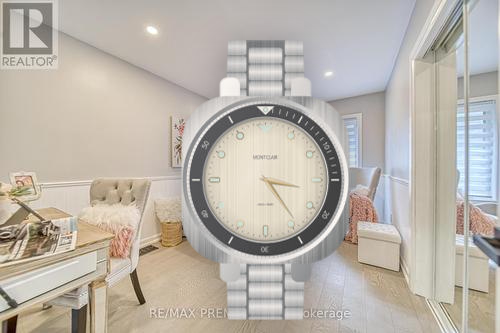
3 h 24 min
